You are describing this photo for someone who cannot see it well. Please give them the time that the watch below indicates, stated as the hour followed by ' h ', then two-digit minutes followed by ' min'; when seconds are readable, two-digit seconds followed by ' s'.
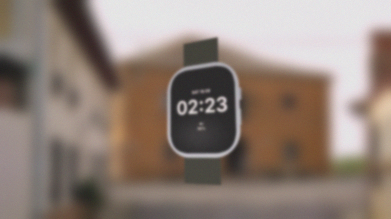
2 h 23 min
